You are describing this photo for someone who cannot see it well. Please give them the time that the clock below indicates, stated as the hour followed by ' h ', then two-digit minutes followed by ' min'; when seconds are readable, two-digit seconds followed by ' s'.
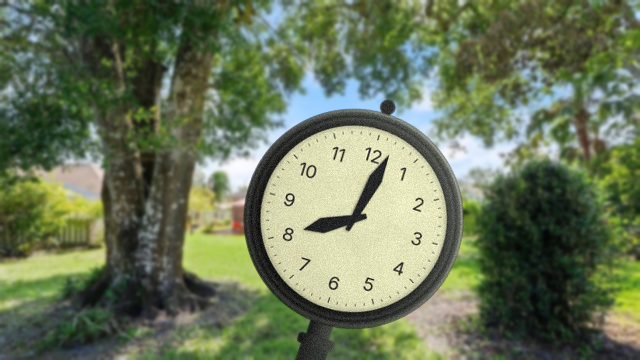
8 h 02 min
